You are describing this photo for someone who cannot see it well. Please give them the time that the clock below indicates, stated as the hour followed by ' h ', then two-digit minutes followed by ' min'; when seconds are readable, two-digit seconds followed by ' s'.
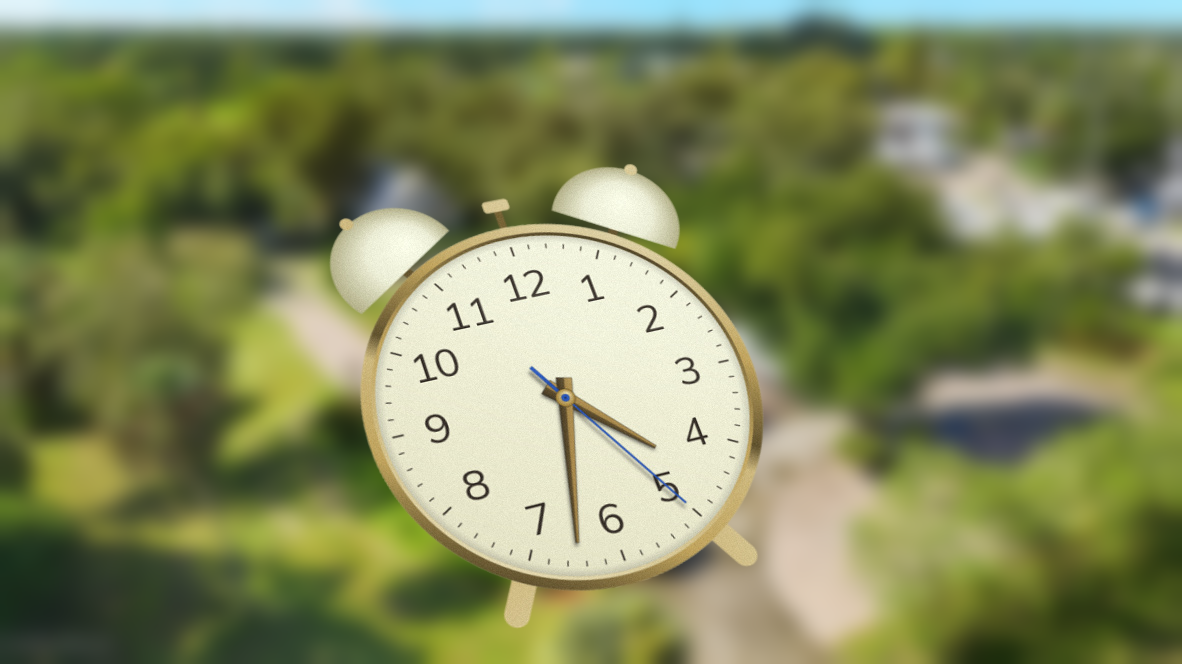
4 h 32 min 25 s
